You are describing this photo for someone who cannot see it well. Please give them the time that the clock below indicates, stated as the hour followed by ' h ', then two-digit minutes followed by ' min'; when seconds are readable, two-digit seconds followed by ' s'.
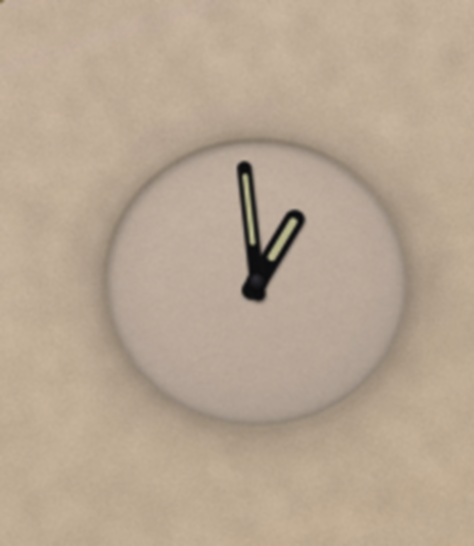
12 h 59 min
